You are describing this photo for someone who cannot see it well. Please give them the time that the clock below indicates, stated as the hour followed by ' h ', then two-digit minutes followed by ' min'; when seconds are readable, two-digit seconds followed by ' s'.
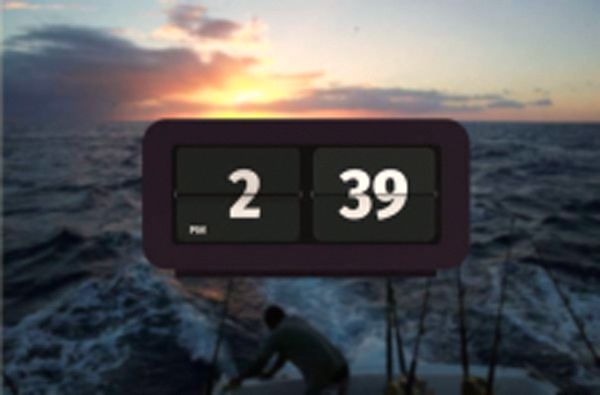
2 h 39 min
